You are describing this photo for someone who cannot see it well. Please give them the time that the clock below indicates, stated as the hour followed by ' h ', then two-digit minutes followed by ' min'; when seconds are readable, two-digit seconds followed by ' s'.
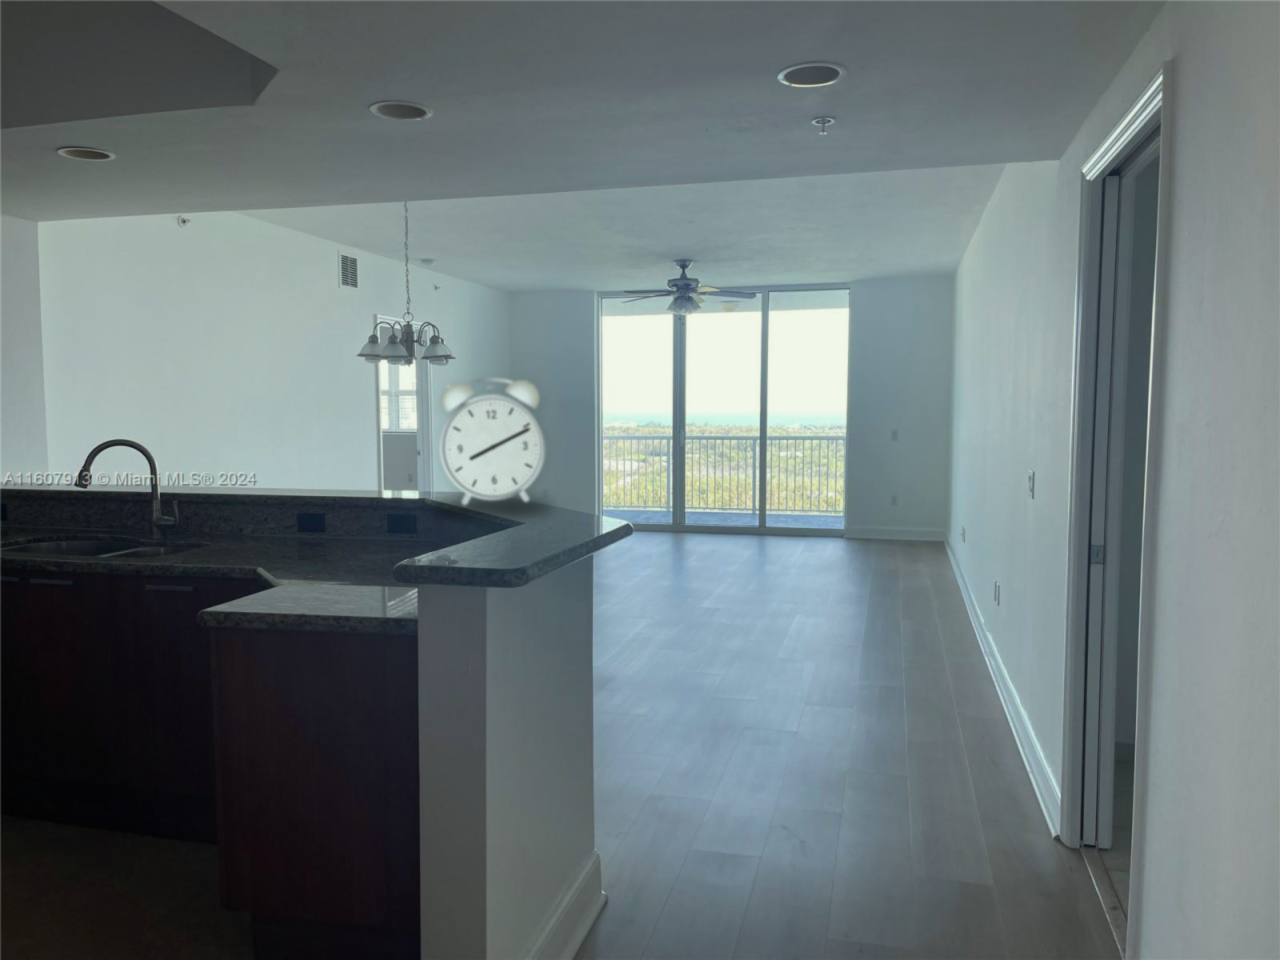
8 h 11 min
